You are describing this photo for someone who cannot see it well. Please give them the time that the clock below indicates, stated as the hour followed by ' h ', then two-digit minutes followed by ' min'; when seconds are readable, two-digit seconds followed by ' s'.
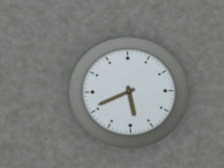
5 h 41 min
